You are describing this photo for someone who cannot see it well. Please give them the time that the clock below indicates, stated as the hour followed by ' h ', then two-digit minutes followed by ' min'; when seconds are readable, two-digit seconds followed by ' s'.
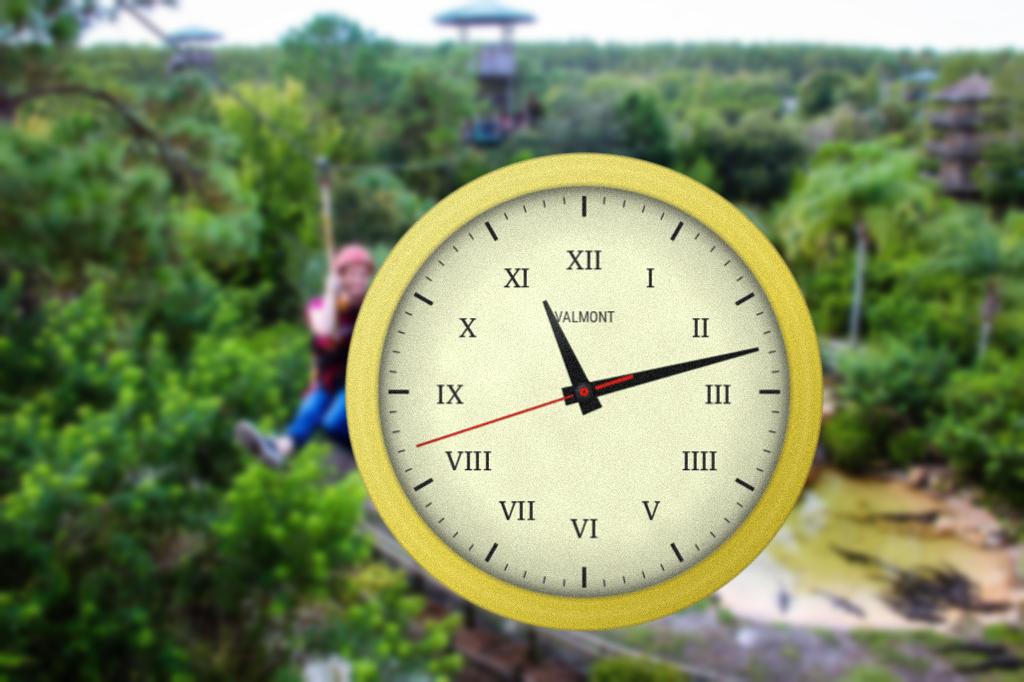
11 h 12 min 42 s
